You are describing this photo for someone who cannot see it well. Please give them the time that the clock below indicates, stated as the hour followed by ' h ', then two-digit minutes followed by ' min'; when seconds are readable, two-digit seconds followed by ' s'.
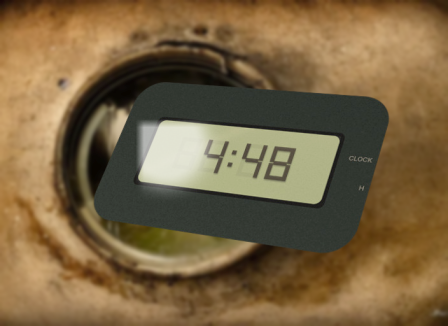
4 h 48 min
